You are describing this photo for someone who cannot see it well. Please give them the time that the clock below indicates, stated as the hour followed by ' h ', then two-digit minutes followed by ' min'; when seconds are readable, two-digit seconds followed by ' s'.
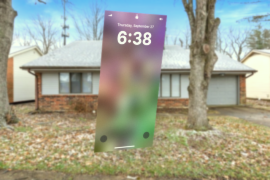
6 h 38 min
